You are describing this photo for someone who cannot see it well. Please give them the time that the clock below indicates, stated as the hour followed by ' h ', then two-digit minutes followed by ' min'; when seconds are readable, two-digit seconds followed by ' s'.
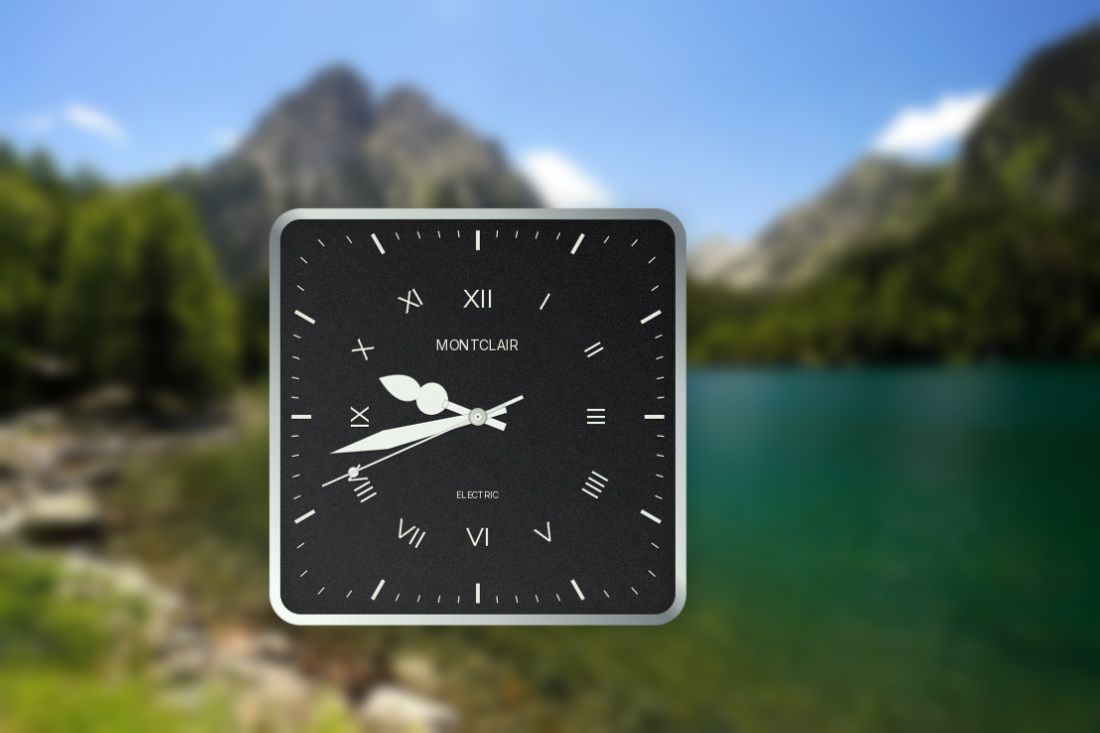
9 h 42 min 41 s
